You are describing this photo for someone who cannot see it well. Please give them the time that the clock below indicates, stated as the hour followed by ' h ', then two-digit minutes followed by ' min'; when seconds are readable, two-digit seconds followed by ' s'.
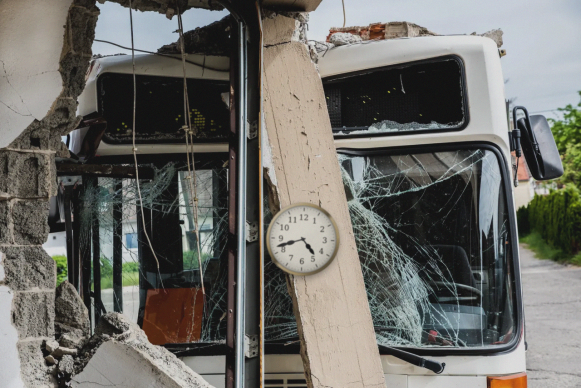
4 h 42 min
